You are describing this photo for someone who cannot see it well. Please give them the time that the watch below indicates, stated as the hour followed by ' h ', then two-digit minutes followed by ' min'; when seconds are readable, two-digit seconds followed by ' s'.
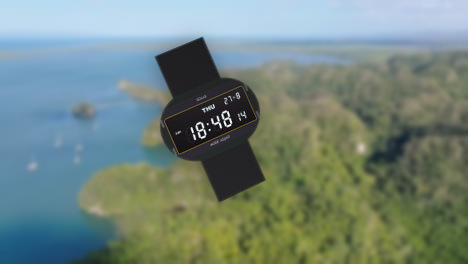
18 h 48 min 14 s
